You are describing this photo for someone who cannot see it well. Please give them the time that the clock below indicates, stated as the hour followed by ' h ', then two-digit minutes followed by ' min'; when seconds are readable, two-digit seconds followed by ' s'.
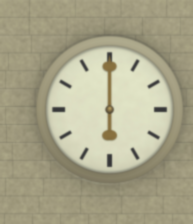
6 h 00 min
